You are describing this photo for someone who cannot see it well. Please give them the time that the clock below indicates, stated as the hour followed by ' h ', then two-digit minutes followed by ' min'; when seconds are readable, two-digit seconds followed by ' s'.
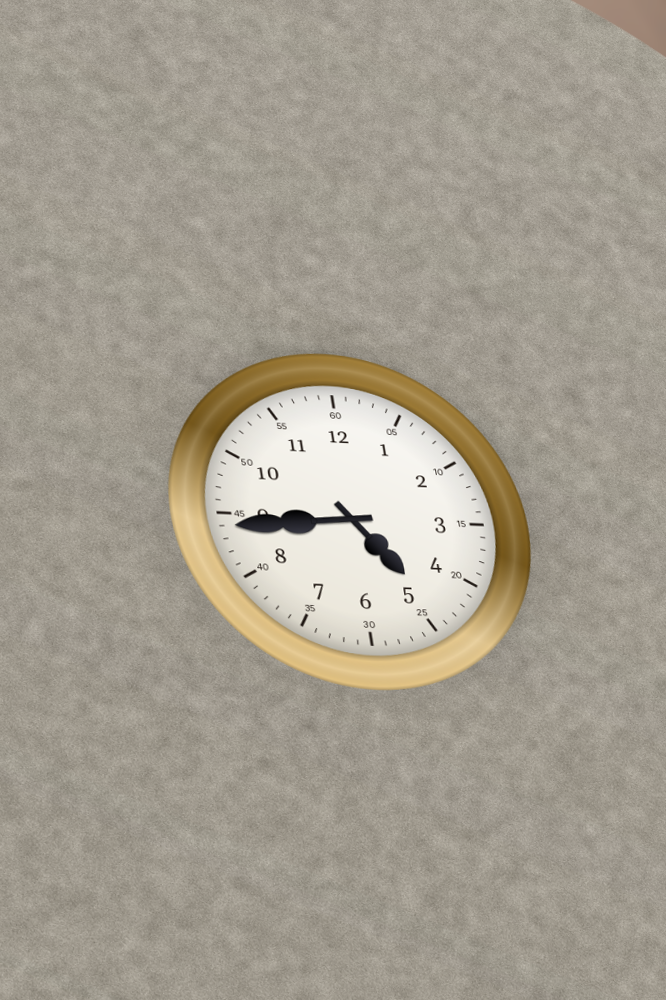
4 h 44 min
